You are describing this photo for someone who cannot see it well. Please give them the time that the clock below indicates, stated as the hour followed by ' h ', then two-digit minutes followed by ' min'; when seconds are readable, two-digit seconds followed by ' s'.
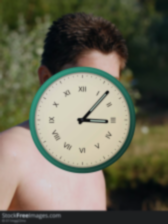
3 h 07 min
